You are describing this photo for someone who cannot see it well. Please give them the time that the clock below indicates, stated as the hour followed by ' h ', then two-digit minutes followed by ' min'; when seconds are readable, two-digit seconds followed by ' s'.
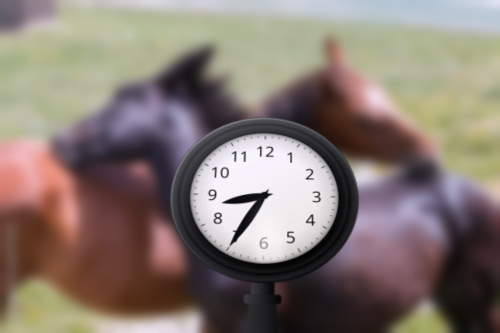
8 h 35 min
